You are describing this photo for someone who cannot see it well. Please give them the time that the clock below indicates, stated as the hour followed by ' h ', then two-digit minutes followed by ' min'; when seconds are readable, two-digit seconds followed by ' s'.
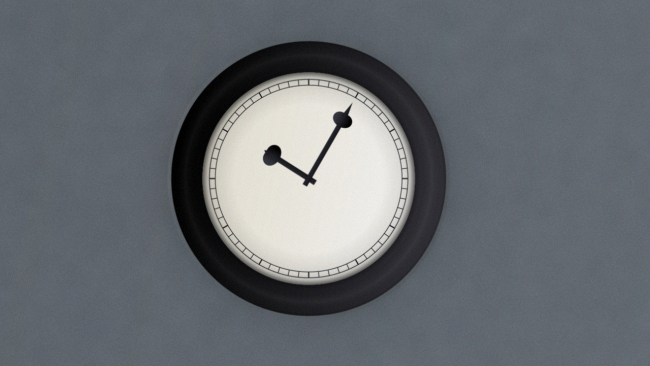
10 h 05 min
